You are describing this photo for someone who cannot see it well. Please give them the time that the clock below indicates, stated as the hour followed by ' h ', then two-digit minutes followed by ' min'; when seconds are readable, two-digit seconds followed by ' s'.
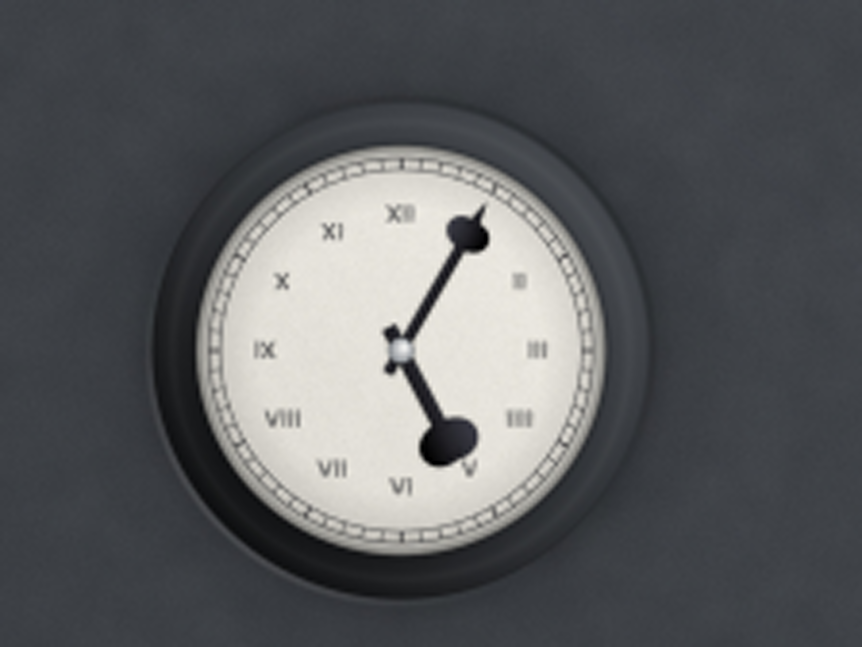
5 h 05 min
